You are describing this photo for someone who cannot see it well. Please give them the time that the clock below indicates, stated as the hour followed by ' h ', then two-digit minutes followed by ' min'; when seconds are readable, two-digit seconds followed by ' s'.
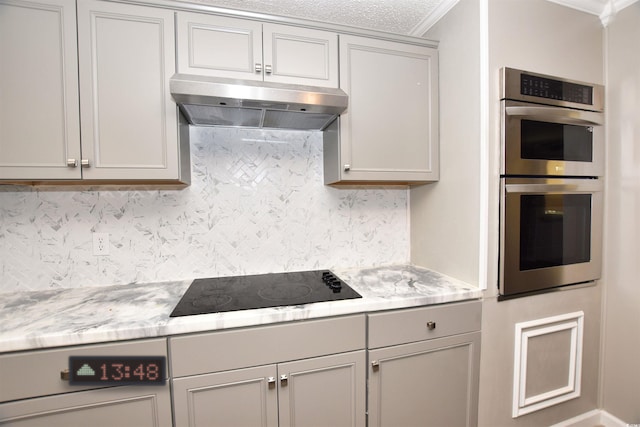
13 h 48 min
